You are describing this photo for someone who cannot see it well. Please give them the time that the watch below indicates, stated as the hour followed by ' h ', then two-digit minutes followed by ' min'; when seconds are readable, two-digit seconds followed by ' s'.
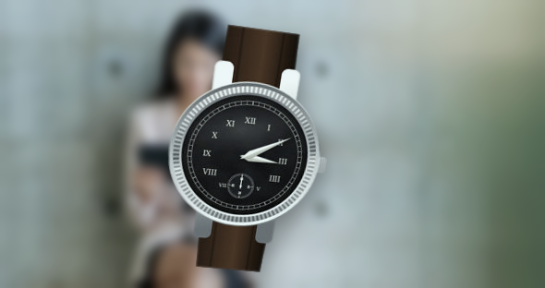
3 h 10 min
